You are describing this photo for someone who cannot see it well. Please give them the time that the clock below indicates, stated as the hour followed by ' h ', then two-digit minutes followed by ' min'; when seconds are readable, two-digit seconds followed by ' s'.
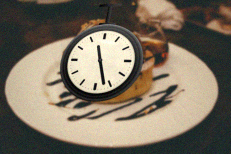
11 h 27 min
